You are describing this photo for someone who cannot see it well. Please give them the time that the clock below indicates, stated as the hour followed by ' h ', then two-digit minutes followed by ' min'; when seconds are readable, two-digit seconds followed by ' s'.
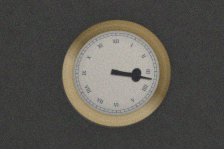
3 h 17 min
